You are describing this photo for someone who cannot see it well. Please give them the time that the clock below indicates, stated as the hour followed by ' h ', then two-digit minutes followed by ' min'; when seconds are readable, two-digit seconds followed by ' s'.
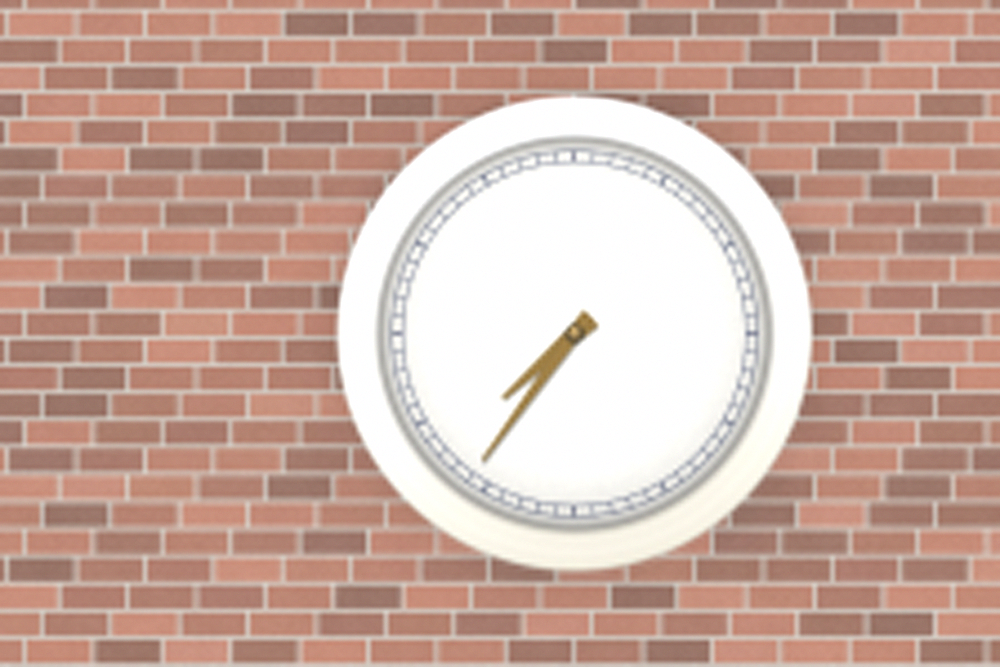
7 h 36 min
